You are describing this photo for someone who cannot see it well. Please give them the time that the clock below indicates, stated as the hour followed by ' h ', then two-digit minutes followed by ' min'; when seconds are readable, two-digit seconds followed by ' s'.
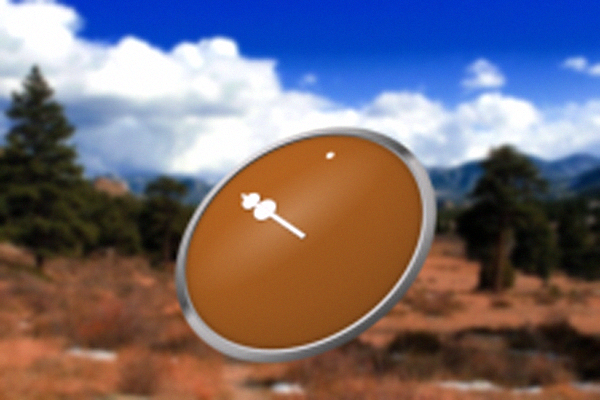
9 h 49 min
